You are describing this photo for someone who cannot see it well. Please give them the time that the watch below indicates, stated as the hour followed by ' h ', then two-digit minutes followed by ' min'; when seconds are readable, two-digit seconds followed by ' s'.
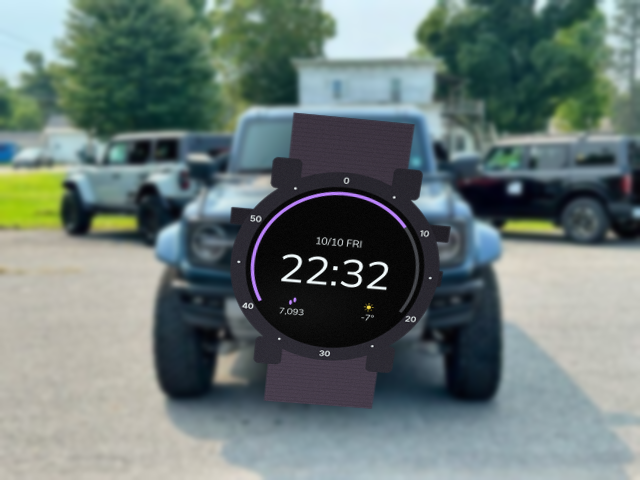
22 h 32 min
